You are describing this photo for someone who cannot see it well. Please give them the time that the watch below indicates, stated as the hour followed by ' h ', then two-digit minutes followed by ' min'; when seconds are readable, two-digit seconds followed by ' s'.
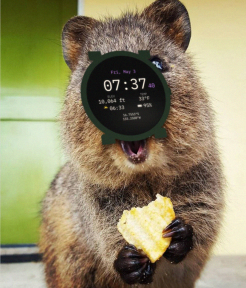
7 h 37 min
